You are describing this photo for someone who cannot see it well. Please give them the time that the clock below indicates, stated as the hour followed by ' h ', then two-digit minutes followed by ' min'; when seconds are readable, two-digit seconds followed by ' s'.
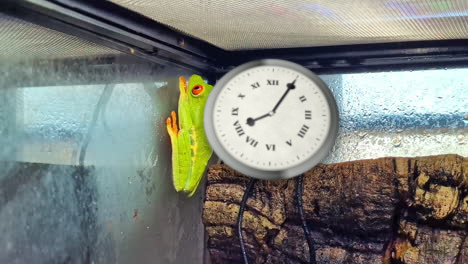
8 h 05 min
